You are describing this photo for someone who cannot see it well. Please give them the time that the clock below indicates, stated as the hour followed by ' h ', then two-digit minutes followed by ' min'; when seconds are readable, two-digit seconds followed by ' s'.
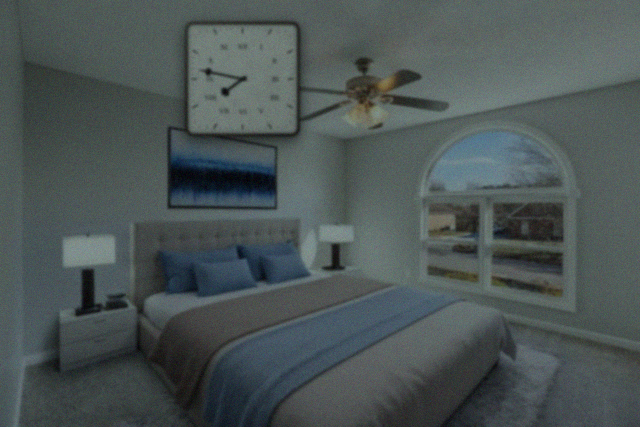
7 h 47 min
